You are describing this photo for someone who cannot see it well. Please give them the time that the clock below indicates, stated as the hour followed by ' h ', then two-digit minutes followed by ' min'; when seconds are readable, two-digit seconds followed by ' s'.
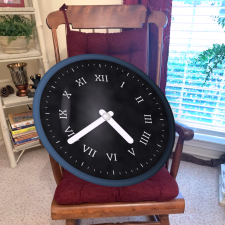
4 h 39 min
